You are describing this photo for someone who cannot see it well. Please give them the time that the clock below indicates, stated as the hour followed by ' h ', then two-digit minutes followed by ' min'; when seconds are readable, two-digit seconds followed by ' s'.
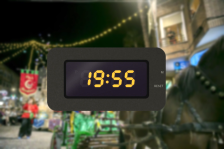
19 h 55 min
